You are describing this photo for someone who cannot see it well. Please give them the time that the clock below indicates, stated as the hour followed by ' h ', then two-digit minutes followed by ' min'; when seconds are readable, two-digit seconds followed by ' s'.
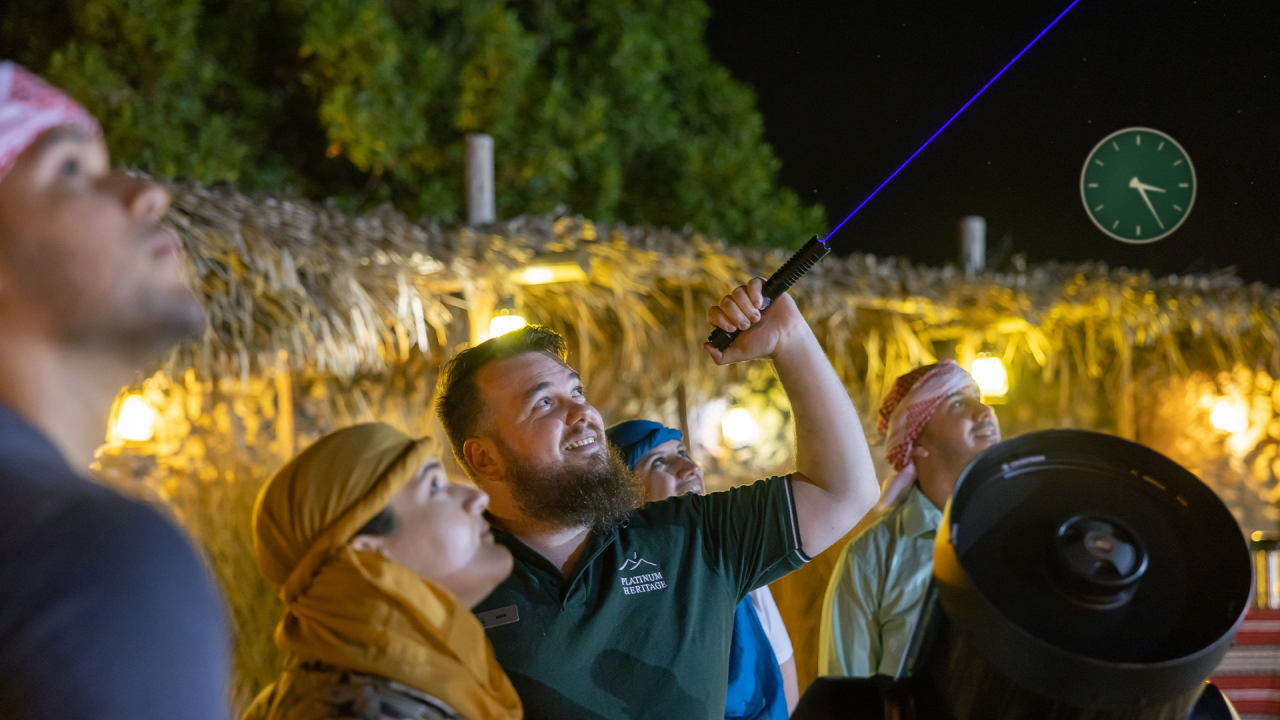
3 h 25 min
